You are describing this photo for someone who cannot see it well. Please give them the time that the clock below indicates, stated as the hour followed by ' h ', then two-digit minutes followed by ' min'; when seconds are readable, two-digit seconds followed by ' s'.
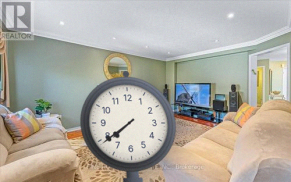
7 h 39 min
